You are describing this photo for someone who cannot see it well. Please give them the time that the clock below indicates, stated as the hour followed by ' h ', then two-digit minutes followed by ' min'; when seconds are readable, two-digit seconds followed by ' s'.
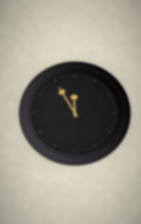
11 h 55 min
